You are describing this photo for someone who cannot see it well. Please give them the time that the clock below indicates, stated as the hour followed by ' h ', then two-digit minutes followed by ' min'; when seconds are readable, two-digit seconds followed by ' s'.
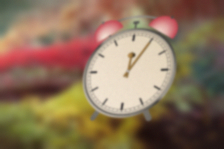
12 h 05 min
